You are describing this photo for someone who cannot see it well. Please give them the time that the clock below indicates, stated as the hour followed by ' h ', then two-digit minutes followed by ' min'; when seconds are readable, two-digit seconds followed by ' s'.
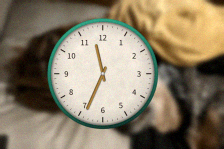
11 h 34 min
